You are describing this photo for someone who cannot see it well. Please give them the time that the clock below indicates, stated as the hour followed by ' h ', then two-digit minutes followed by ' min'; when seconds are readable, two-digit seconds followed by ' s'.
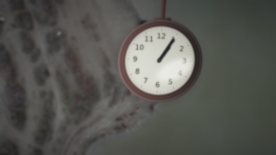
1 h 05 min
